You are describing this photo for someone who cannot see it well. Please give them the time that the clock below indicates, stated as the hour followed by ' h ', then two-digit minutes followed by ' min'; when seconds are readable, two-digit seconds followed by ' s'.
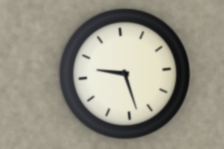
9 h 28 min
